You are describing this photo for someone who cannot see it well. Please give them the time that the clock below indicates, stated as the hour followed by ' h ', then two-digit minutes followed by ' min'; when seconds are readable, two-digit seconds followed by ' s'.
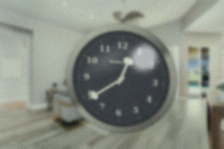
12 h 39 min
